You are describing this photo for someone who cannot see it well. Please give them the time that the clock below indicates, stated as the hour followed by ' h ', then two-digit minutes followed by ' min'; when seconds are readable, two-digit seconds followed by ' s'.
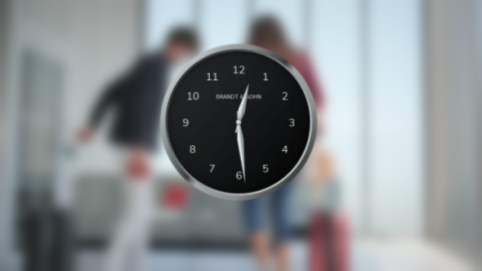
12 h 29 min
